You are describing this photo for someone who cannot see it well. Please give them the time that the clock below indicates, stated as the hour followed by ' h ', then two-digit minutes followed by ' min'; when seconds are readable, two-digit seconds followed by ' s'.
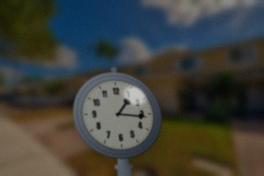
1 h 16 min
